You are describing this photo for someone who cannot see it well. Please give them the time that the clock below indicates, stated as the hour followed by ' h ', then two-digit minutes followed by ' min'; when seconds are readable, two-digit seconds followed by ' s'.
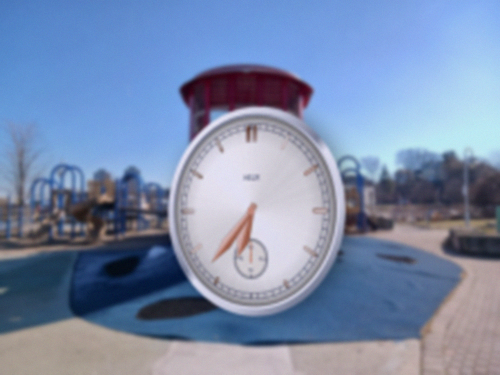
6 h 37 min
